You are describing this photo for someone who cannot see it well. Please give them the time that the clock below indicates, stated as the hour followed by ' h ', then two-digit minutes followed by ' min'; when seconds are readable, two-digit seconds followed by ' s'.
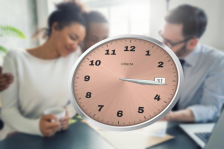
3 h 16 min
